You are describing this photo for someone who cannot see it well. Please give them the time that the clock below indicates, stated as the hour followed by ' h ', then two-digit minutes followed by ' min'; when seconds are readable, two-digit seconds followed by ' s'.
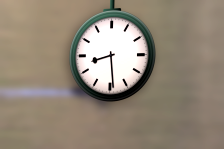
8 h 29 min
